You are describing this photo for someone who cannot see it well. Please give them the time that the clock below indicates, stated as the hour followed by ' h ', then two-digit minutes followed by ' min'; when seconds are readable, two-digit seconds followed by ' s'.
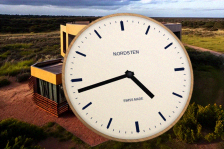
4 h 43 min
